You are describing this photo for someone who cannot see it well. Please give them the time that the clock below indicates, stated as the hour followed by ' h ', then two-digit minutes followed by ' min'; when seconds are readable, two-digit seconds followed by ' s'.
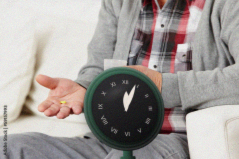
12 h 04 min
